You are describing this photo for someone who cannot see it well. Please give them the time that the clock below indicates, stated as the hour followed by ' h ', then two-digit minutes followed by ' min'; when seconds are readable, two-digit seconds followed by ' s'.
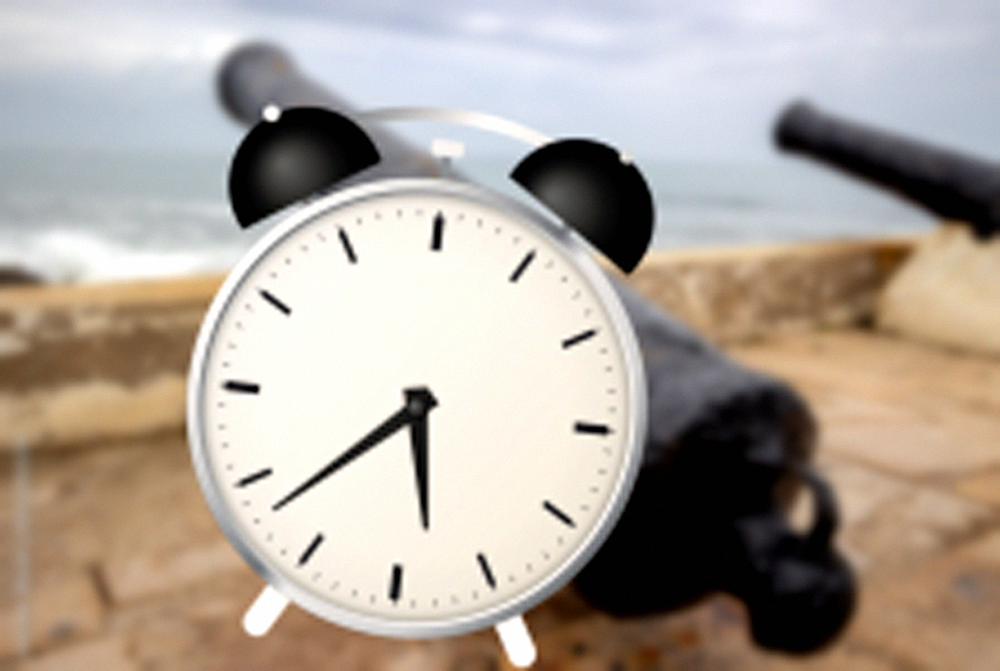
5 h 38 min
